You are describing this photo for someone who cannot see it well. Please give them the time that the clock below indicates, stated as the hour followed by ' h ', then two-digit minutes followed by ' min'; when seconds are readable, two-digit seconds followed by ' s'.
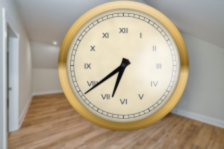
6 h 39 min
